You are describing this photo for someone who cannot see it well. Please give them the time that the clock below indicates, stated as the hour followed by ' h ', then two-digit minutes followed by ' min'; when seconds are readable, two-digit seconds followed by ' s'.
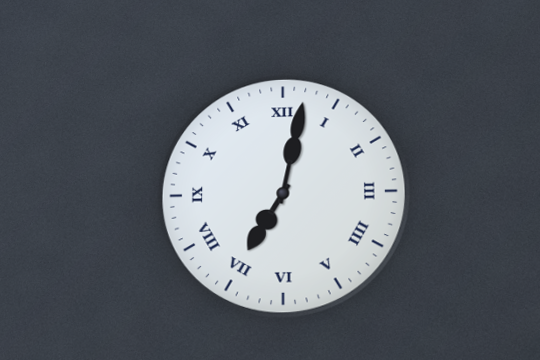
7 h 02 min
